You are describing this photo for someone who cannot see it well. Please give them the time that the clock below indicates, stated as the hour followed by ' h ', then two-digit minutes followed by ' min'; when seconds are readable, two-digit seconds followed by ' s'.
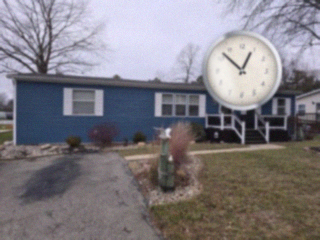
12 h 52 min
